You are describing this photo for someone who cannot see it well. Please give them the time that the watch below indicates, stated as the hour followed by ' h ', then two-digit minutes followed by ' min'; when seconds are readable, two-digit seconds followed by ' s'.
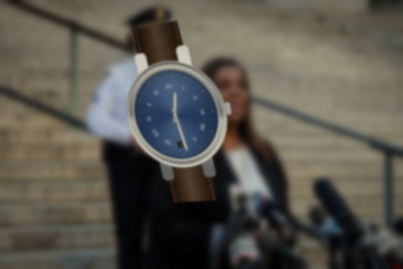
12 h 29 min
